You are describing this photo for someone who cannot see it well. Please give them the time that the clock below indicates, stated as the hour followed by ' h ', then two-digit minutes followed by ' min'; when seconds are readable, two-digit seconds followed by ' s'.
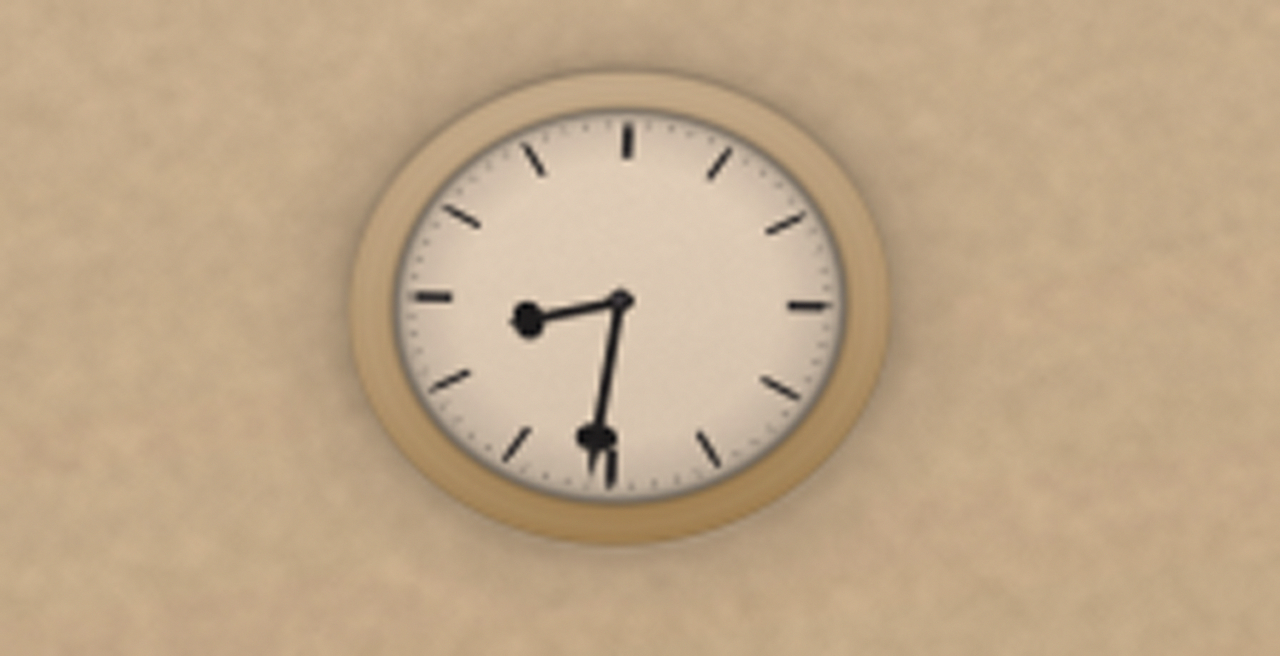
8 h 31 min
